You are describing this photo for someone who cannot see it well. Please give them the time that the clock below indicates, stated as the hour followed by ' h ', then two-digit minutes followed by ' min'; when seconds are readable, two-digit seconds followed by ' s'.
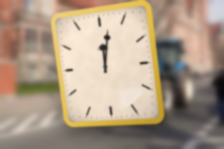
12 h 02 min
